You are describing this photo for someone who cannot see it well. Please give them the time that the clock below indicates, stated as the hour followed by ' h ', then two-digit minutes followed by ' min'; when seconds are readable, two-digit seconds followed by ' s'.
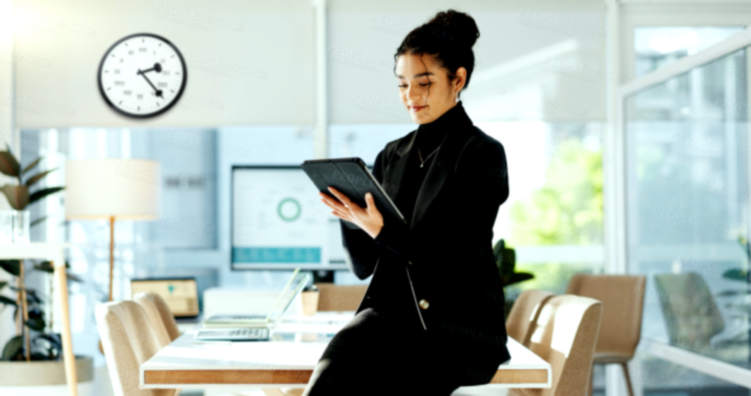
2 h 23 min
